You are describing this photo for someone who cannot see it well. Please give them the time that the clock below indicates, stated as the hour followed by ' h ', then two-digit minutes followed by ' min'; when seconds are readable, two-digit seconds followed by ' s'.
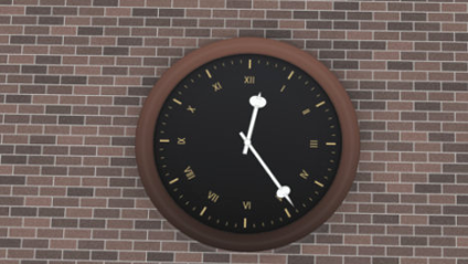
12 h 24 min
